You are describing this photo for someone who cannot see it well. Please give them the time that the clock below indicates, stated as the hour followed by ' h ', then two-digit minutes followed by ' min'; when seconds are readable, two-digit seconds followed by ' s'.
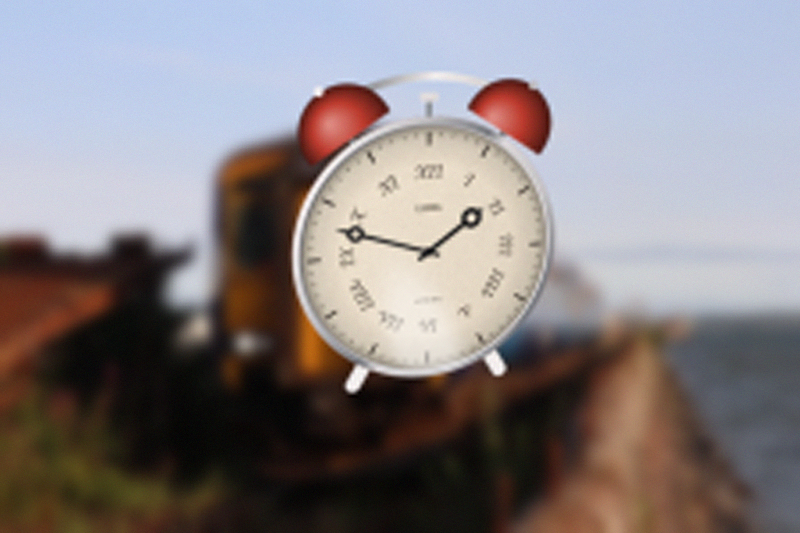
1 h 48 min
